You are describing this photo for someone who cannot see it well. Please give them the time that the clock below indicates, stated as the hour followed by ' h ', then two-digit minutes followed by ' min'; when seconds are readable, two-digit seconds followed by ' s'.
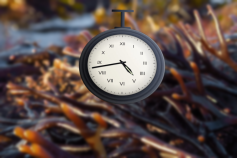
4 h 43 min
